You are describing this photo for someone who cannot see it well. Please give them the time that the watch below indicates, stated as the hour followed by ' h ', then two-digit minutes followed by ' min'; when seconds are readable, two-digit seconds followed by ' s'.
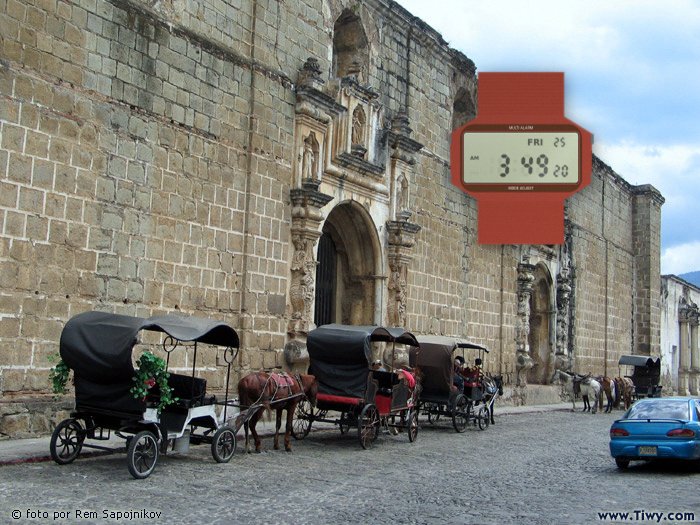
3 h 49 min 20 s
